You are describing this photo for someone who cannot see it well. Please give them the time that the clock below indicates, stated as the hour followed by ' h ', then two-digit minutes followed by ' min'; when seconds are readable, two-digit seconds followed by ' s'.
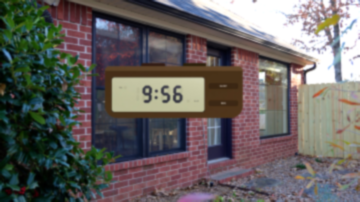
9 h 56 min
